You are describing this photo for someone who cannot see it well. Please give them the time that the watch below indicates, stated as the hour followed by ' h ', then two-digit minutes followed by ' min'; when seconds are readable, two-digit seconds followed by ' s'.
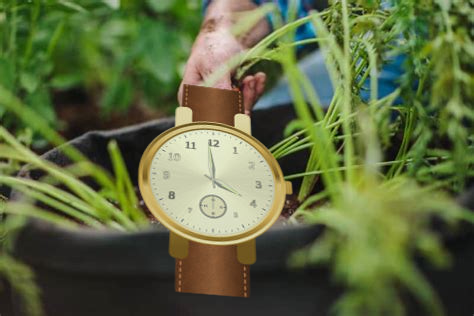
3 h 59 min
